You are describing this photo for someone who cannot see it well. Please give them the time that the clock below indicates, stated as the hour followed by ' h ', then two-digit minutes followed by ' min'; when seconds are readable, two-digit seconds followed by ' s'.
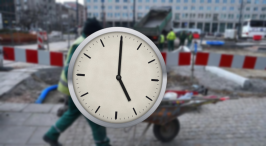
5 h 00 min
